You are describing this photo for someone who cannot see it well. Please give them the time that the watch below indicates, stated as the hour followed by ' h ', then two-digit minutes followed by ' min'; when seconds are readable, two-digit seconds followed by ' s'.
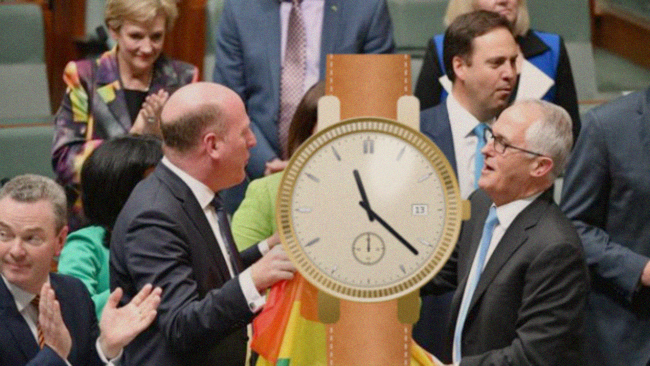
11 h 22 min
